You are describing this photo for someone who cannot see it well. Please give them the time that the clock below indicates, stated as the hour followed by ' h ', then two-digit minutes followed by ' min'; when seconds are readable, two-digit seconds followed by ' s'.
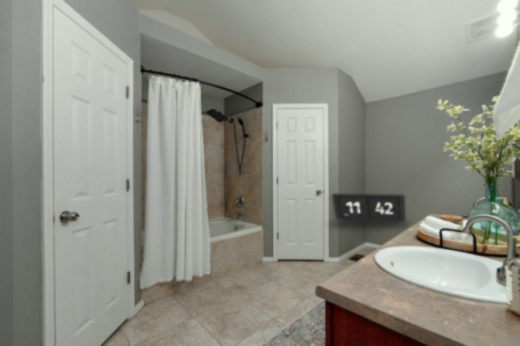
11 h 42 min
